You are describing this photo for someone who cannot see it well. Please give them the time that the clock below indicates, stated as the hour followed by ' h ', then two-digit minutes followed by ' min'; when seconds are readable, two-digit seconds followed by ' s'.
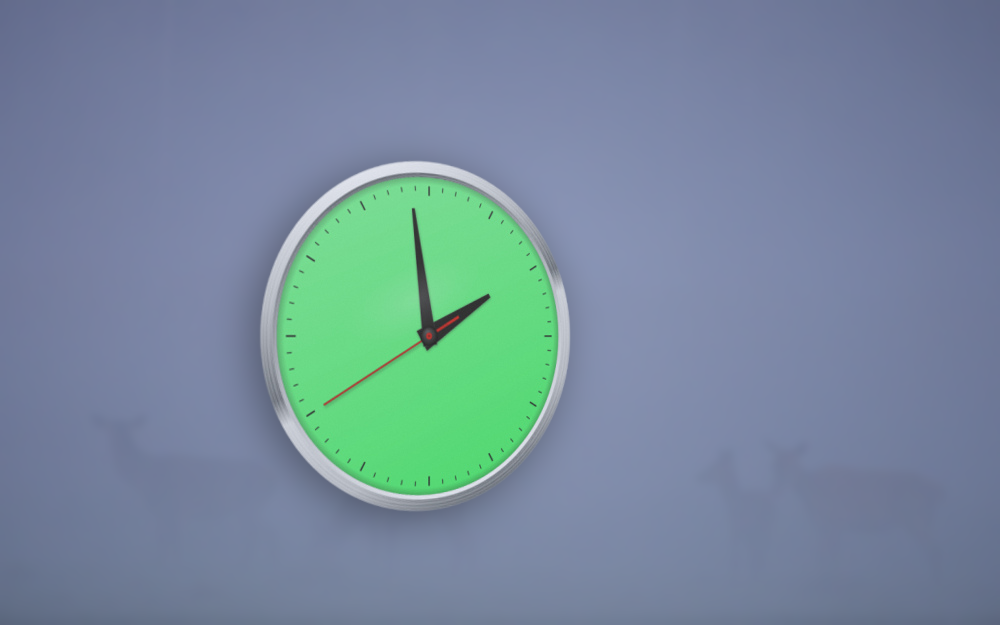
1 h 58 min 40 s
